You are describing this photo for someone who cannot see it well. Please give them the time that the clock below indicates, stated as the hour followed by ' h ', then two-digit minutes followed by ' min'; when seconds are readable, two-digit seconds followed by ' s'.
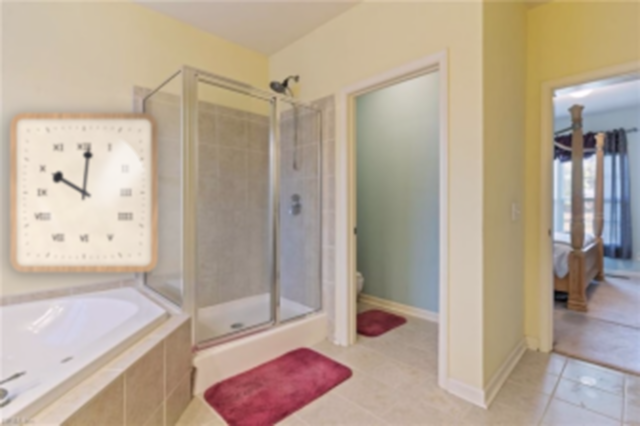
10 h 01 min
